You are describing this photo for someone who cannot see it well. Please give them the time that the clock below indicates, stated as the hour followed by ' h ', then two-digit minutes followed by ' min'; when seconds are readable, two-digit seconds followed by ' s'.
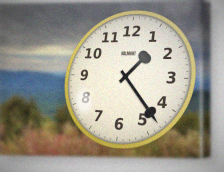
1 h 23 min
